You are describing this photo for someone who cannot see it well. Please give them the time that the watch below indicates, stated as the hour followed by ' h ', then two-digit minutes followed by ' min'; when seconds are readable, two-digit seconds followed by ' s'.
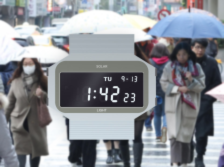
1 h 42 min 23 s
